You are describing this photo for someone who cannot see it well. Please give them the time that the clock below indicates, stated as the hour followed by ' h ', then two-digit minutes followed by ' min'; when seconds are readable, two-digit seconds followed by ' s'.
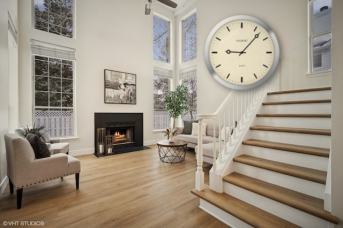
9 h 07 min
